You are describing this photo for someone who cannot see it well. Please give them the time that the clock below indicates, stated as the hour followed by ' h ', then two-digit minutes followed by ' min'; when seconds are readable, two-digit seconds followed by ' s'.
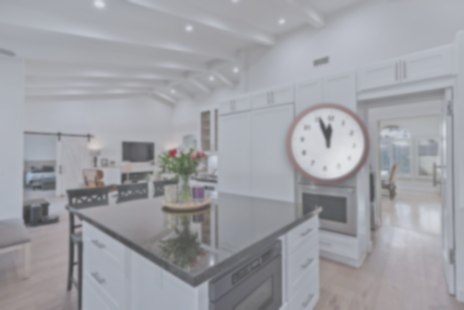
11 h 56 min
